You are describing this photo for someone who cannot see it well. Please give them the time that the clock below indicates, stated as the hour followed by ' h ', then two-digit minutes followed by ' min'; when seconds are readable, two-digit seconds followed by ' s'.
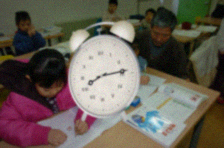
8 h 14 min
